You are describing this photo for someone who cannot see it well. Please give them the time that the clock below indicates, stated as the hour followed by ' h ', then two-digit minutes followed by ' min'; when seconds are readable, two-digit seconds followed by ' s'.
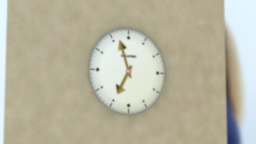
6 h 57 min
